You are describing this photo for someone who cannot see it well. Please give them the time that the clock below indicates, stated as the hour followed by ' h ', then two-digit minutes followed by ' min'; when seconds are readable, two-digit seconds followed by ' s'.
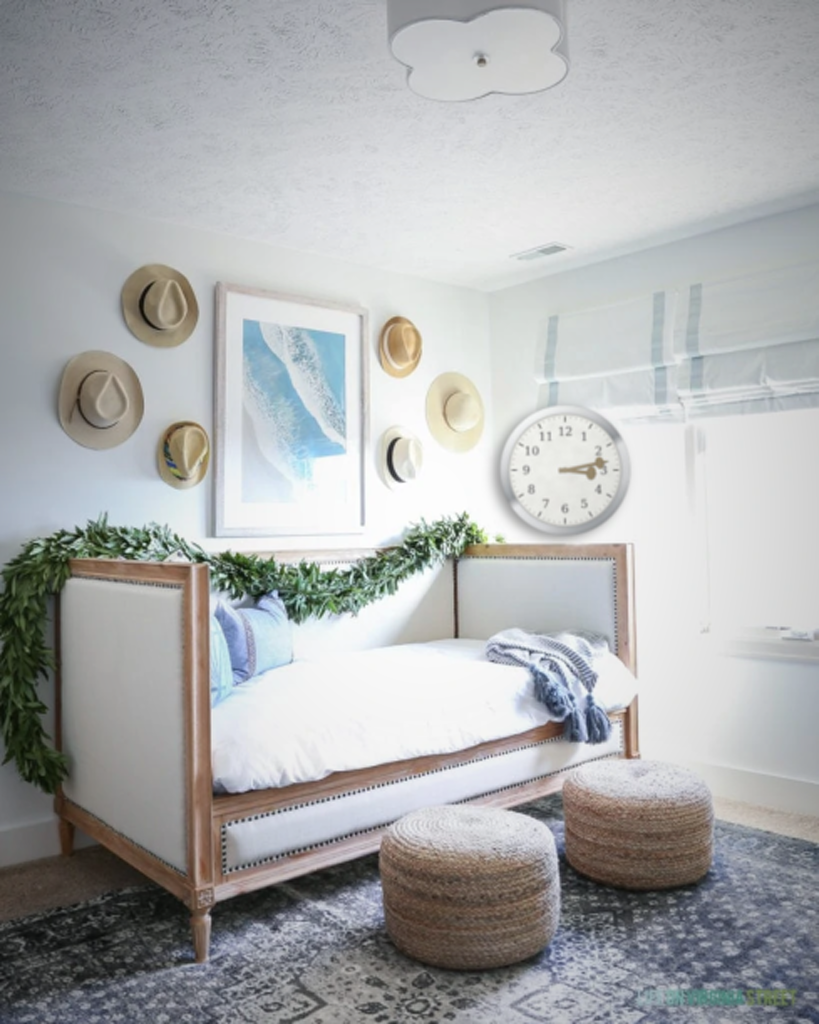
3 h 13 min
